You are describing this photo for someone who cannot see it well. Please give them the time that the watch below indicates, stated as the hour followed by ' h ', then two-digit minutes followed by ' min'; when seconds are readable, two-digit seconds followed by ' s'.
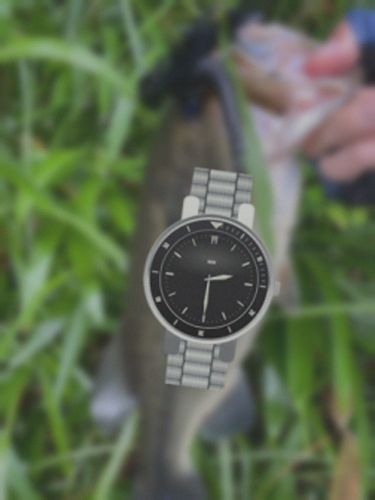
2 h 30 min
